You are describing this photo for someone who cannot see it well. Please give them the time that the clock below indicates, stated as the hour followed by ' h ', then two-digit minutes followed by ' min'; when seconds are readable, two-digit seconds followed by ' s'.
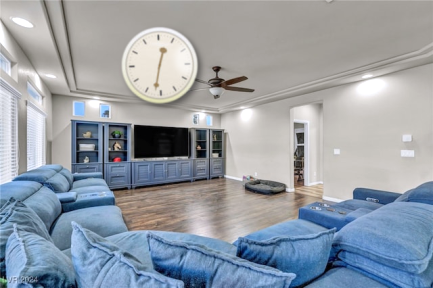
12 h 32 min
